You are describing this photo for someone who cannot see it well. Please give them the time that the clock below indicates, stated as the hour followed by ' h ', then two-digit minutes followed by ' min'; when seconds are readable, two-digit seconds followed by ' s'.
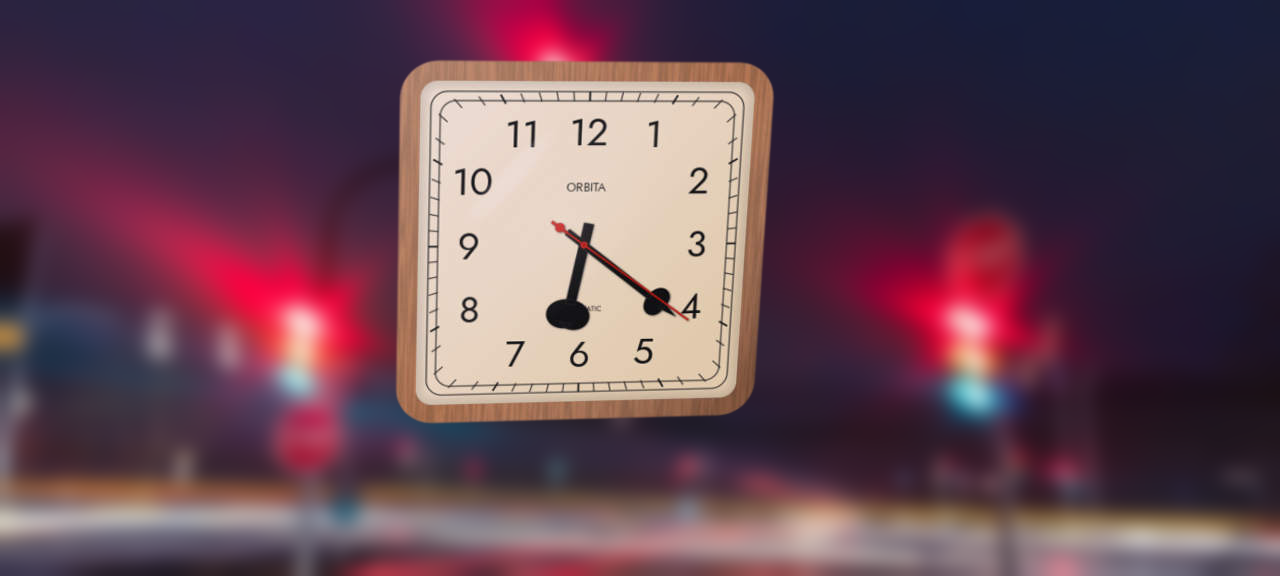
6 h 21 min 21 s
